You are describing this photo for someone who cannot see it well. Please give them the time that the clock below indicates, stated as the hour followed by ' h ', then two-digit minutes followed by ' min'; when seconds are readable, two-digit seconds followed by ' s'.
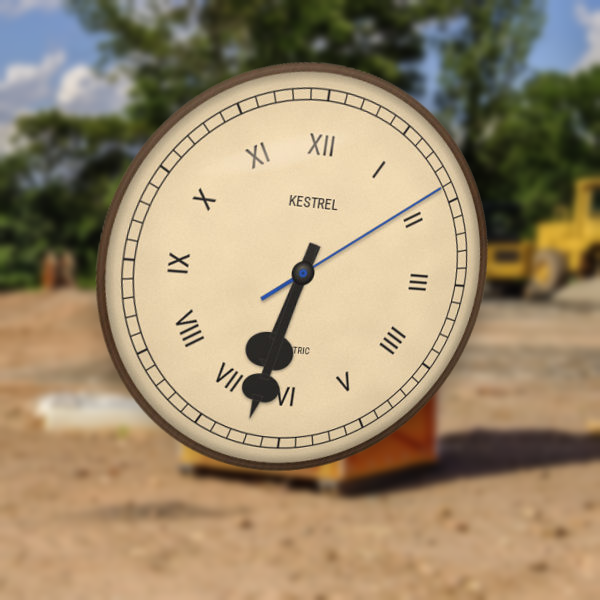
6 h 32 min 09 s
